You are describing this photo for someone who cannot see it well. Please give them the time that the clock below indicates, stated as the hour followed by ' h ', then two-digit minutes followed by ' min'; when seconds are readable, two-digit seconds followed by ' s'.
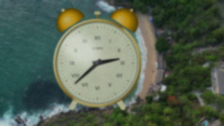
2 h 38 min
